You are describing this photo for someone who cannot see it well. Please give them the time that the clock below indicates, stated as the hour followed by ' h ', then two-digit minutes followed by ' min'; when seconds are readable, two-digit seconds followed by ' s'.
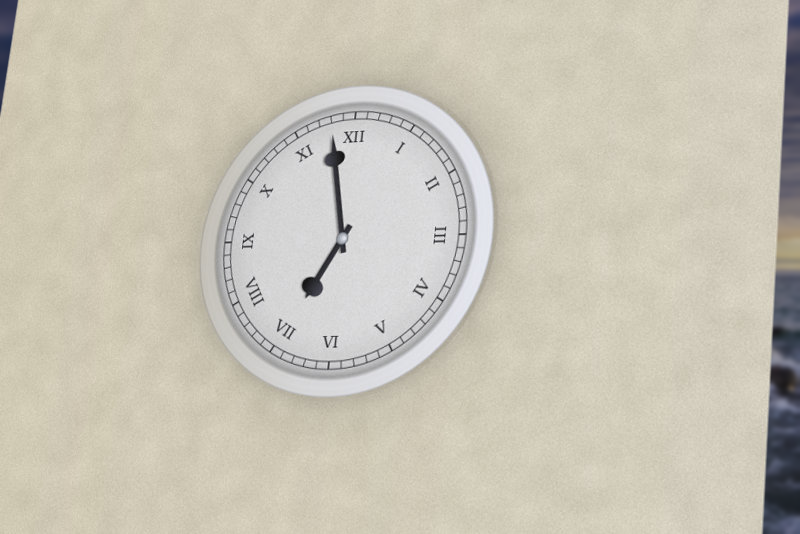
6 h 58 min
